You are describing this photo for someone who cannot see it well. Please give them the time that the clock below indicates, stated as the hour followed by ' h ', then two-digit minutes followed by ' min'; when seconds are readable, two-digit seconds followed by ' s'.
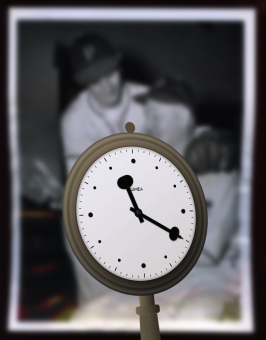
11 h 20 min
